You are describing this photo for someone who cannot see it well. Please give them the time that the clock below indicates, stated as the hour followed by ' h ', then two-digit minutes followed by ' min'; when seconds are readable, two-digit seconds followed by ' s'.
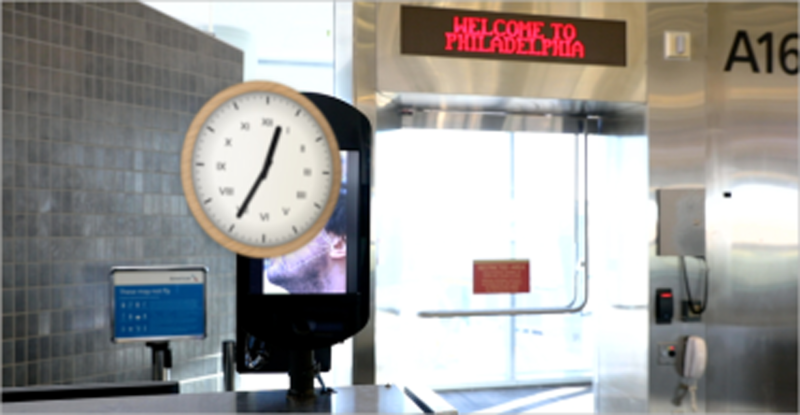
12 h 35 min
